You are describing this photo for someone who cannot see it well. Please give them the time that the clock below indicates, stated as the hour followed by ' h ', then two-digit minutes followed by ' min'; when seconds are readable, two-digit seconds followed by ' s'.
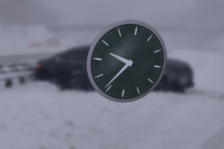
9 h 36 min
